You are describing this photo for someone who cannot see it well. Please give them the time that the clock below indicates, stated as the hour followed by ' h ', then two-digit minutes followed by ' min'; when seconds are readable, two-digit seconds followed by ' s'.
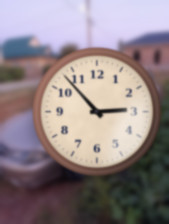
2 h 53 min
